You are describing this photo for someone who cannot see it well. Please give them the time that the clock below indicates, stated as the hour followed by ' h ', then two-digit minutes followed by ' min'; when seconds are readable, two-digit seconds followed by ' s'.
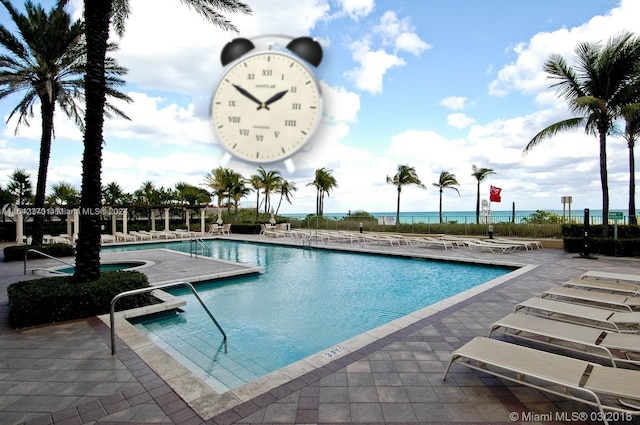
1 h 50 min
